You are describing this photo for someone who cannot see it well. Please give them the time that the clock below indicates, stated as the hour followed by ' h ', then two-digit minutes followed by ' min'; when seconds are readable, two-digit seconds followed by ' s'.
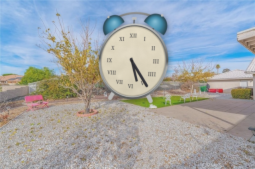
5 h 24 min
